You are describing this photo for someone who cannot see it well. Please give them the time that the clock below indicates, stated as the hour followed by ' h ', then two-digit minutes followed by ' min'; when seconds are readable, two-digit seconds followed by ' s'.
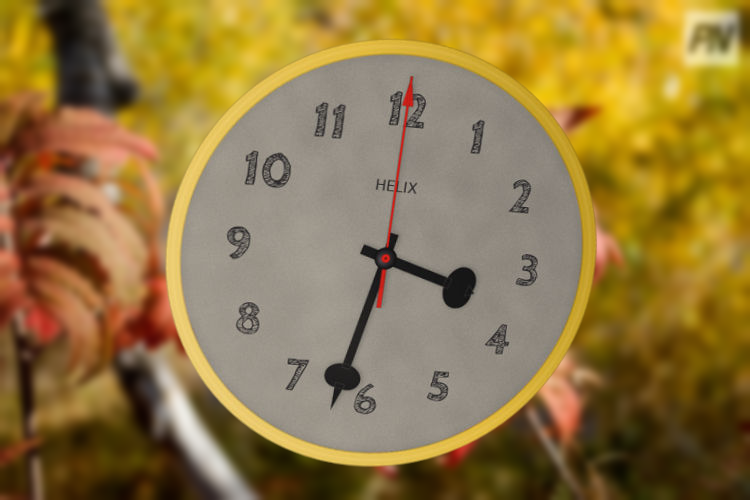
3 h 32 min 00 s
